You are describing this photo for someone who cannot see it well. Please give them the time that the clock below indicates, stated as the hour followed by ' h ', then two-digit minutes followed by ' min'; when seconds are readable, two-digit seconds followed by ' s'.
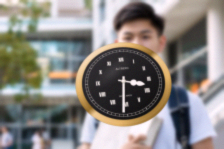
3 h 31 min
